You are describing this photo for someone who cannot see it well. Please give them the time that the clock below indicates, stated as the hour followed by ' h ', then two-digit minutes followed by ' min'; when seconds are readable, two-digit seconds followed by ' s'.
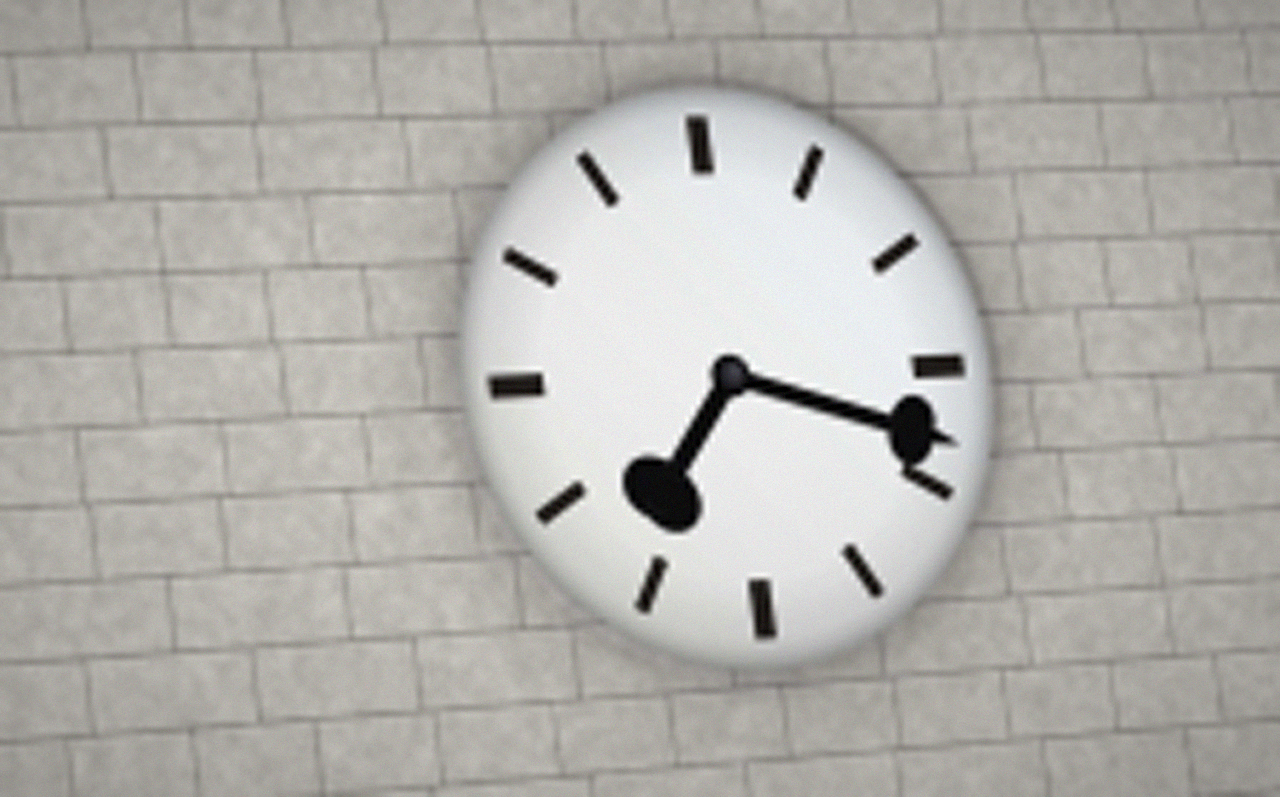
7 h 18 min
